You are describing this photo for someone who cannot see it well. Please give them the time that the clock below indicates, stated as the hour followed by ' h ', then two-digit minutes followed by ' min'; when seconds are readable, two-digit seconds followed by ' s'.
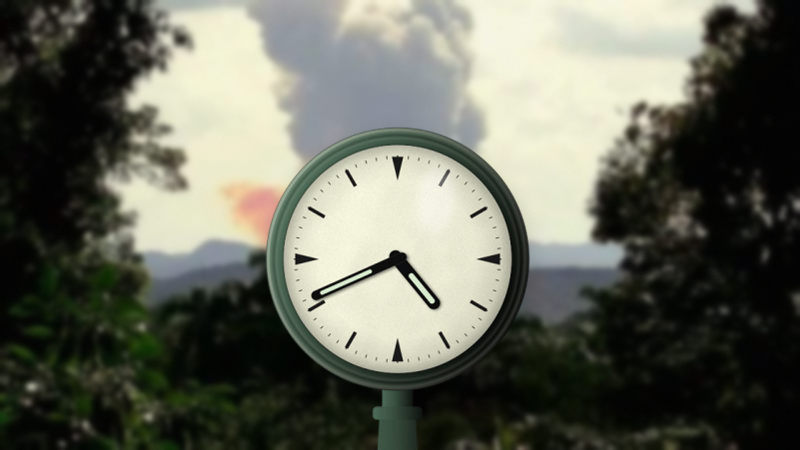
4 h 41 min
